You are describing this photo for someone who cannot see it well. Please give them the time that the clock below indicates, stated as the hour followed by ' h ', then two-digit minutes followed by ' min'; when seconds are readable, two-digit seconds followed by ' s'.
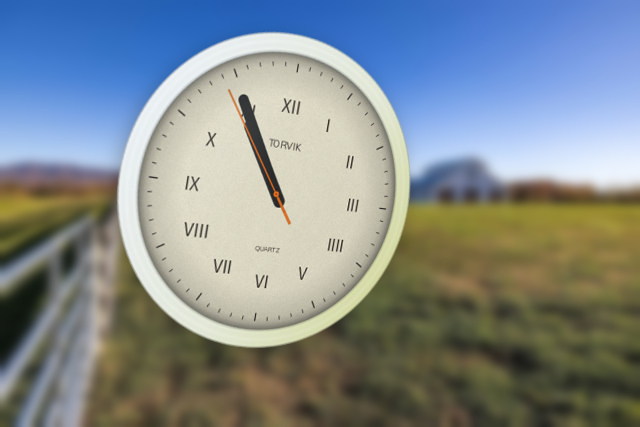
10 h 54 min 54 s
